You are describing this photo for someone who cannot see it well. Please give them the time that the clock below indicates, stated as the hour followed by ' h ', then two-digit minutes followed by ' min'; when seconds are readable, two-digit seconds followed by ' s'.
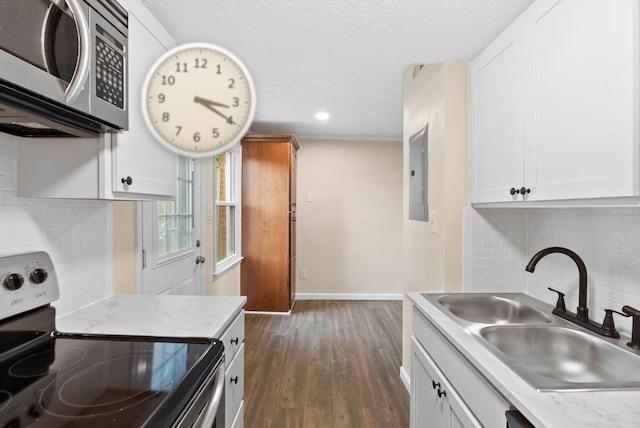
3 h 20 min
